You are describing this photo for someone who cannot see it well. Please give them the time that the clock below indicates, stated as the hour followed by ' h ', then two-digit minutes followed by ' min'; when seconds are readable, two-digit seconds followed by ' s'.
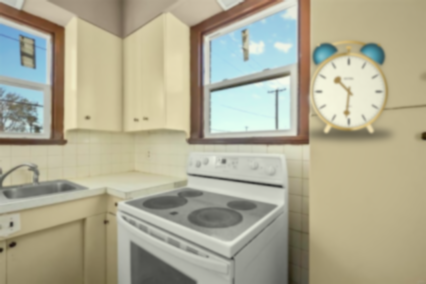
10 h 31 min
